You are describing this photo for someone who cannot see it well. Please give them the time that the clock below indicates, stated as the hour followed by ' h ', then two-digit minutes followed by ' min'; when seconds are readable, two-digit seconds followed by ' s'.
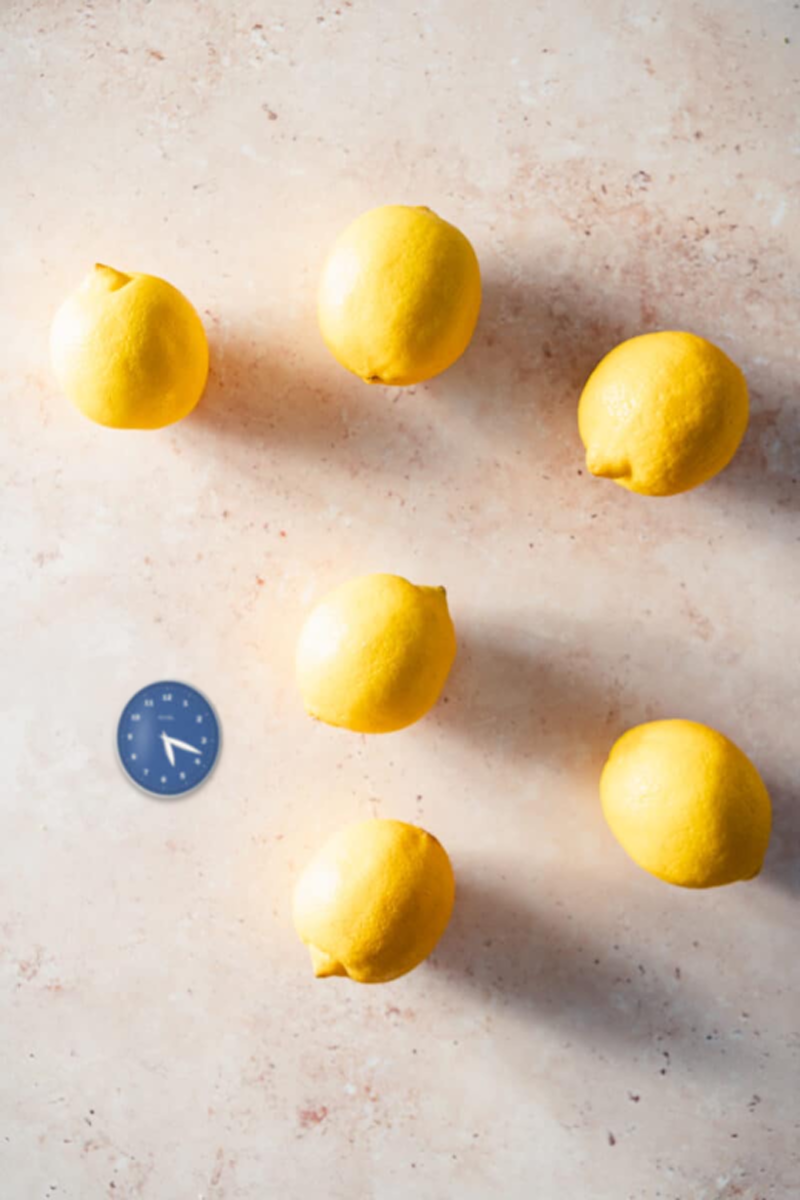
5 h 18 min
